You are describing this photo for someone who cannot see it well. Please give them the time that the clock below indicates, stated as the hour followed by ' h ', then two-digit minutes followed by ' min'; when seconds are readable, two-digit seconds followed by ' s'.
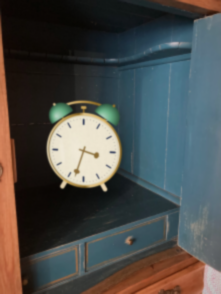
3 h 33 min
